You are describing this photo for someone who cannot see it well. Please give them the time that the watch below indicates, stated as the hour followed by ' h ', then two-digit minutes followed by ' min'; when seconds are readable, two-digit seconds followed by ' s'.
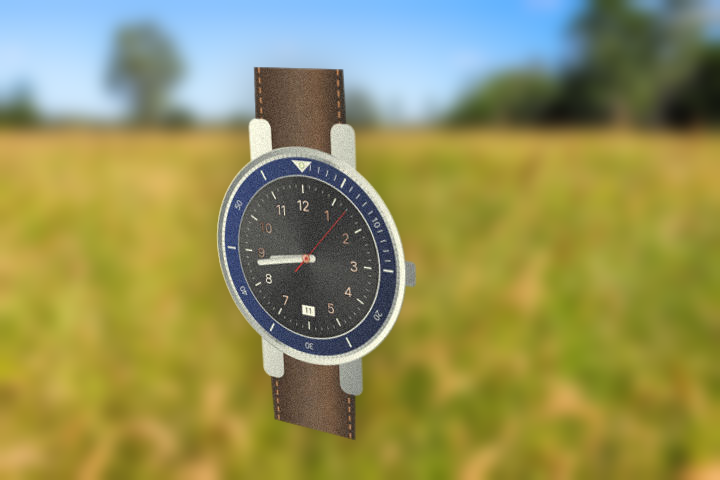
8 h 43 min 07 s
